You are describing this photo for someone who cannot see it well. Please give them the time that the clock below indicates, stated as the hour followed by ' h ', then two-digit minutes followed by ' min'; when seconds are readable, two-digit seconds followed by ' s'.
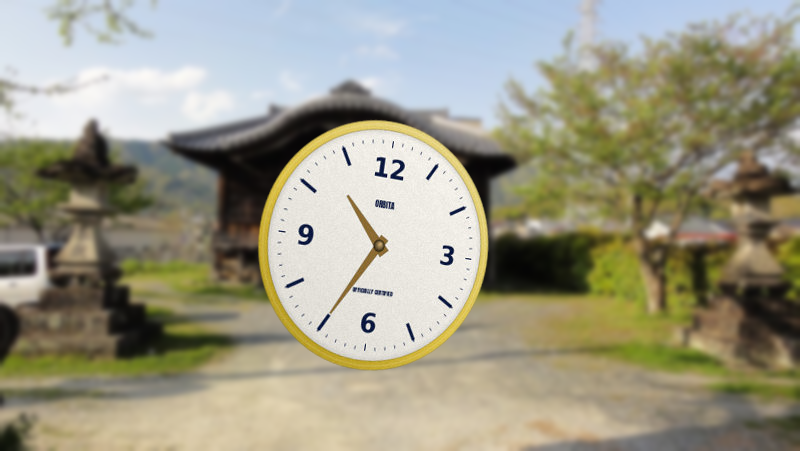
10 h 35 min
